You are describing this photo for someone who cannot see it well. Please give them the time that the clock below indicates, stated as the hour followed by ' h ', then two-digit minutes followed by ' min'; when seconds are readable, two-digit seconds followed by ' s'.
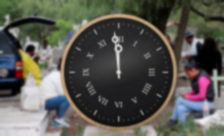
11 h 59 min
